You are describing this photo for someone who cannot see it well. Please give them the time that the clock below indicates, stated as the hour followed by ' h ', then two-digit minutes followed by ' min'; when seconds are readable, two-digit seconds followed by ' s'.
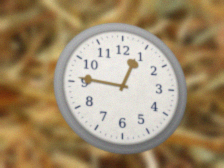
12 h 46 min
